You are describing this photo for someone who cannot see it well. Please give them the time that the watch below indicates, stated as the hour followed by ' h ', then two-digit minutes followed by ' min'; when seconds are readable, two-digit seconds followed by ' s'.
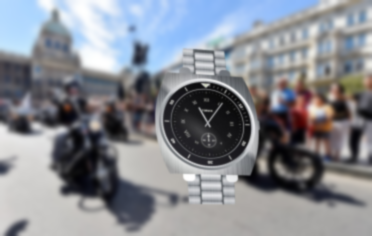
11 h 06 min
